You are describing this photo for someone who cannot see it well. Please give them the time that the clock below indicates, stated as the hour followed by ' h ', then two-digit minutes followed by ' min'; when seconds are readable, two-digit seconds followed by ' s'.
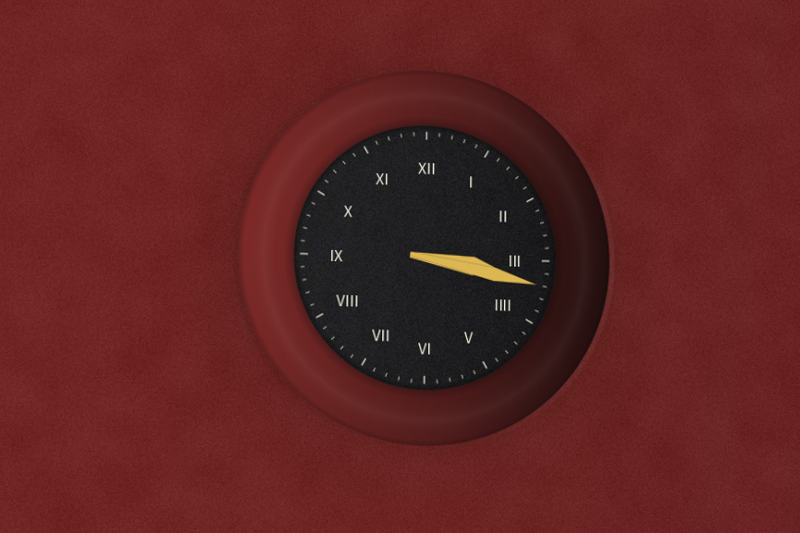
3 h 17 min
